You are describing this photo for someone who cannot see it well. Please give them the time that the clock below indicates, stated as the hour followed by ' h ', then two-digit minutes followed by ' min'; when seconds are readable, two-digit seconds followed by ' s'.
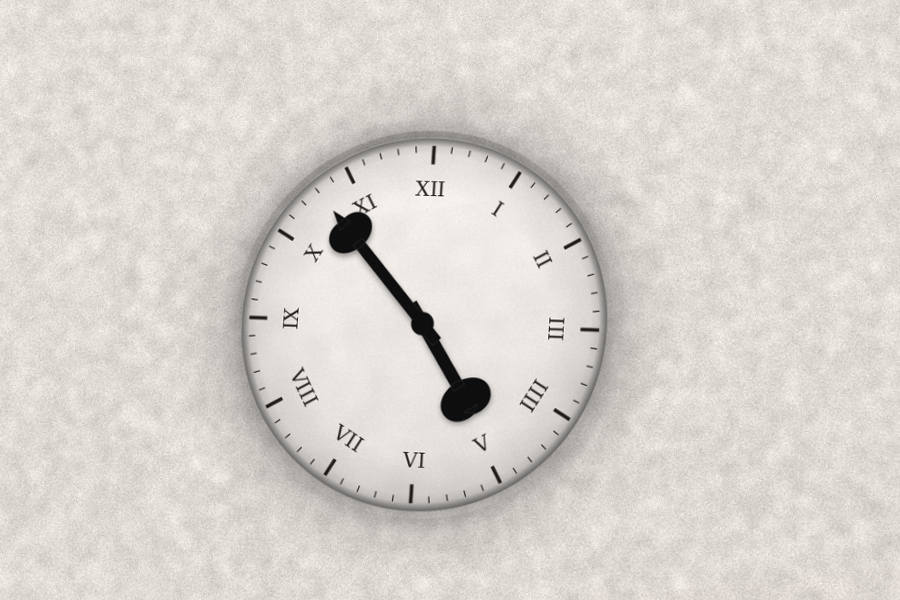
4 h 53 min
